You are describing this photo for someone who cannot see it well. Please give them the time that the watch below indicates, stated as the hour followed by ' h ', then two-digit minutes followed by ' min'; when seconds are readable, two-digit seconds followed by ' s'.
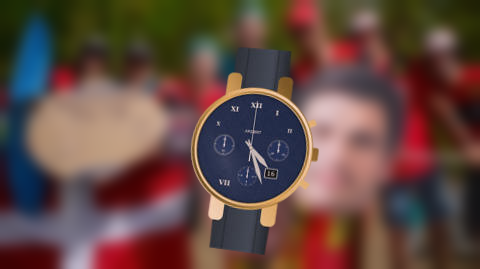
4 h 26 min
